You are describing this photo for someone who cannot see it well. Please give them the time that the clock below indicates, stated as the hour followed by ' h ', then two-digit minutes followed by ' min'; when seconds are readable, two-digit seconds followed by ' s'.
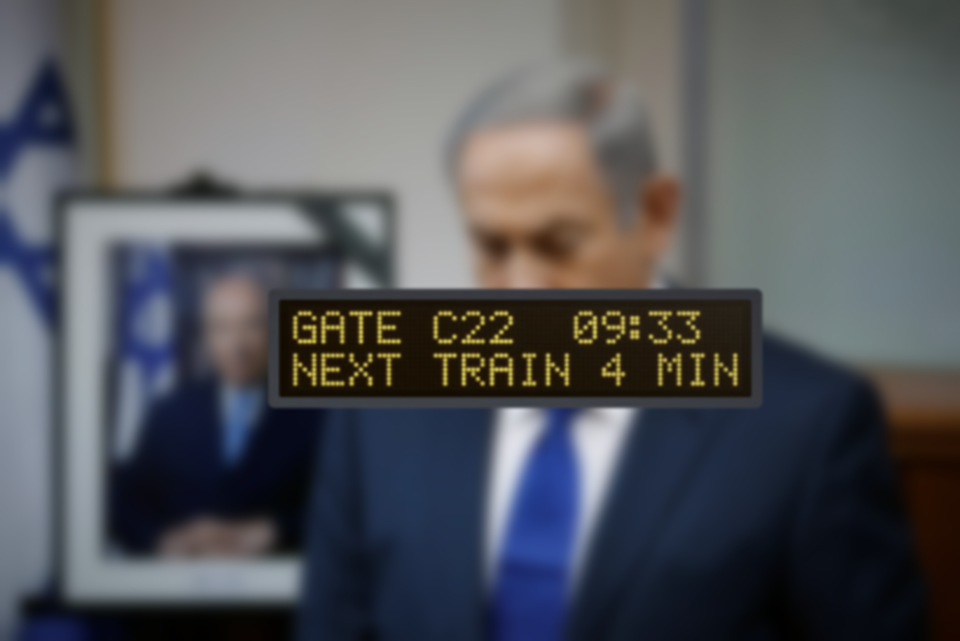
9 h 33 min
